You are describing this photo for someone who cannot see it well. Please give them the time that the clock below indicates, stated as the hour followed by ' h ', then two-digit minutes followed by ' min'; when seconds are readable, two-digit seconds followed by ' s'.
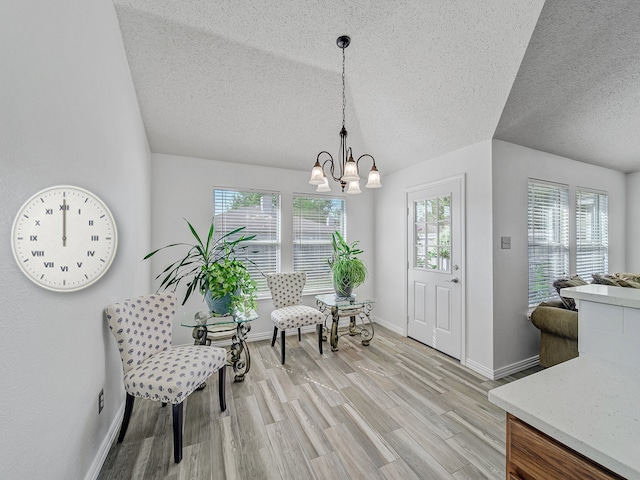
12 h 00 min
